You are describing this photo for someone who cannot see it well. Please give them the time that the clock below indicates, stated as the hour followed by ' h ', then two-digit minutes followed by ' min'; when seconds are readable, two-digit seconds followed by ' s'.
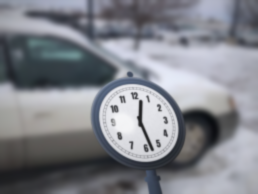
12 h 28 min
